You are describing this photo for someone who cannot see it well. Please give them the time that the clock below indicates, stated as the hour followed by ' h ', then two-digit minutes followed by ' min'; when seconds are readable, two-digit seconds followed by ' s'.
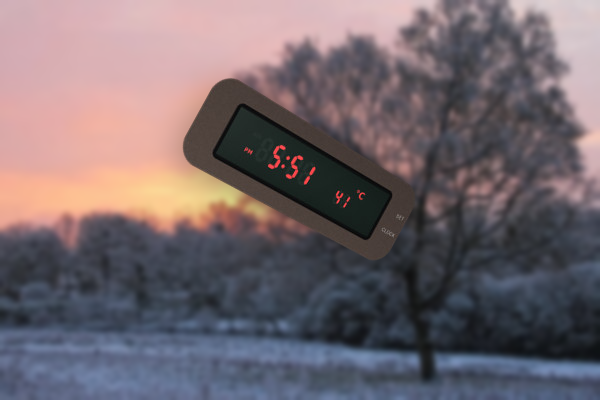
5 h 51 min
